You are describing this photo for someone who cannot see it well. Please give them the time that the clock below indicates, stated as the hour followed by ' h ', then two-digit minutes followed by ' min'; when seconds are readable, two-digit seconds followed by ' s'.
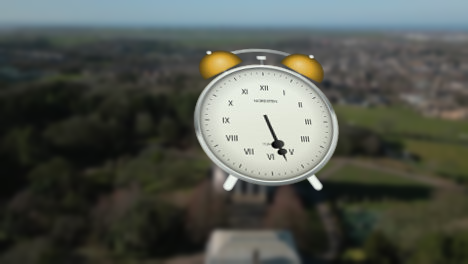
5 h 27 min
